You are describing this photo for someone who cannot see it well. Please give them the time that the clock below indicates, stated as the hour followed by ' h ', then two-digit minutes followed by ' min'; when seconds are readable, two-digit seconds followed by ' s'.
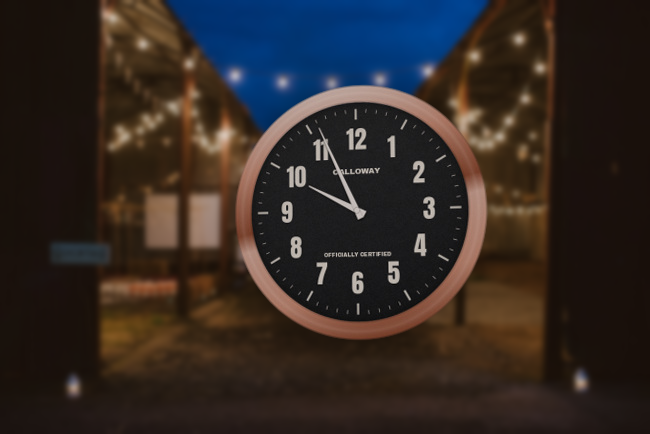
9 h 56 min
